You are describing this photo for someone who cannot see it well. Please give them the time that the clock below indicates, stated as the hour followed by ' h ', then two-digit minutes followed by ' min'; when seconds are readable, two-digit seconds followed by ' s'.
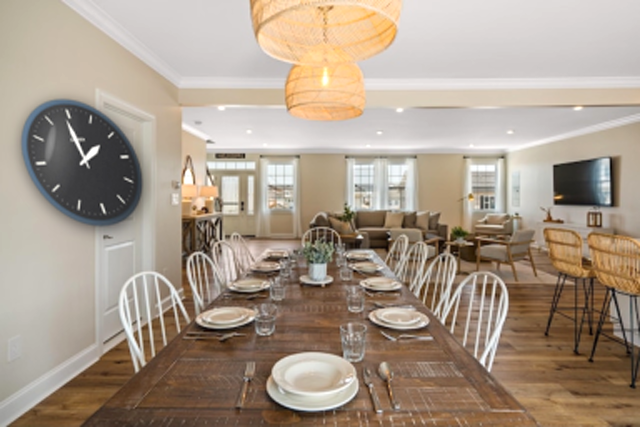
1 h 59 min
